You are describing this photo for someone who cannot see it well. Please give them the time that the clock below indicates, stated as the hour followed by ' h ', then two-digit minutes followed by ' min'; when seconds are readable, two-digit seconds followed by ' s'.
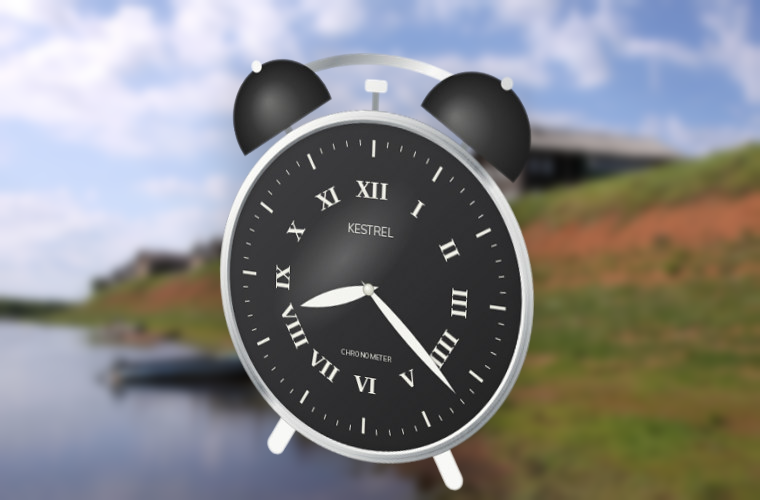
8 h 22 min
